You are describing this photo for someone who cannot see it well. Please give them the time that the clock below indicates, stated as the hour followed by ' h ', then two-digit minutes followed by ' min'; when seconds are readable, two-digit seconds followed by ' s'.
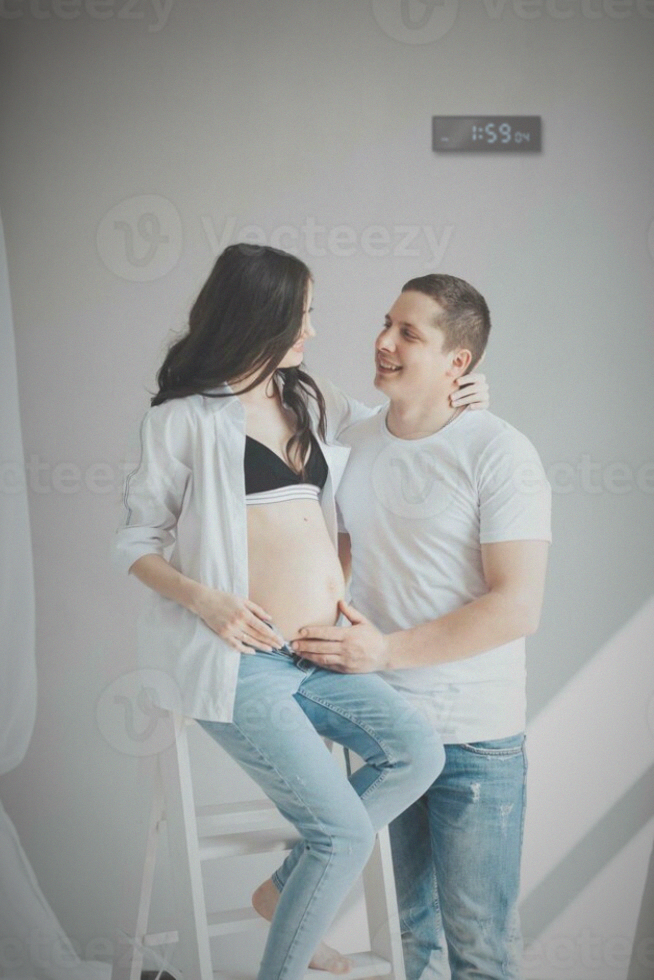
1 h 59 min
